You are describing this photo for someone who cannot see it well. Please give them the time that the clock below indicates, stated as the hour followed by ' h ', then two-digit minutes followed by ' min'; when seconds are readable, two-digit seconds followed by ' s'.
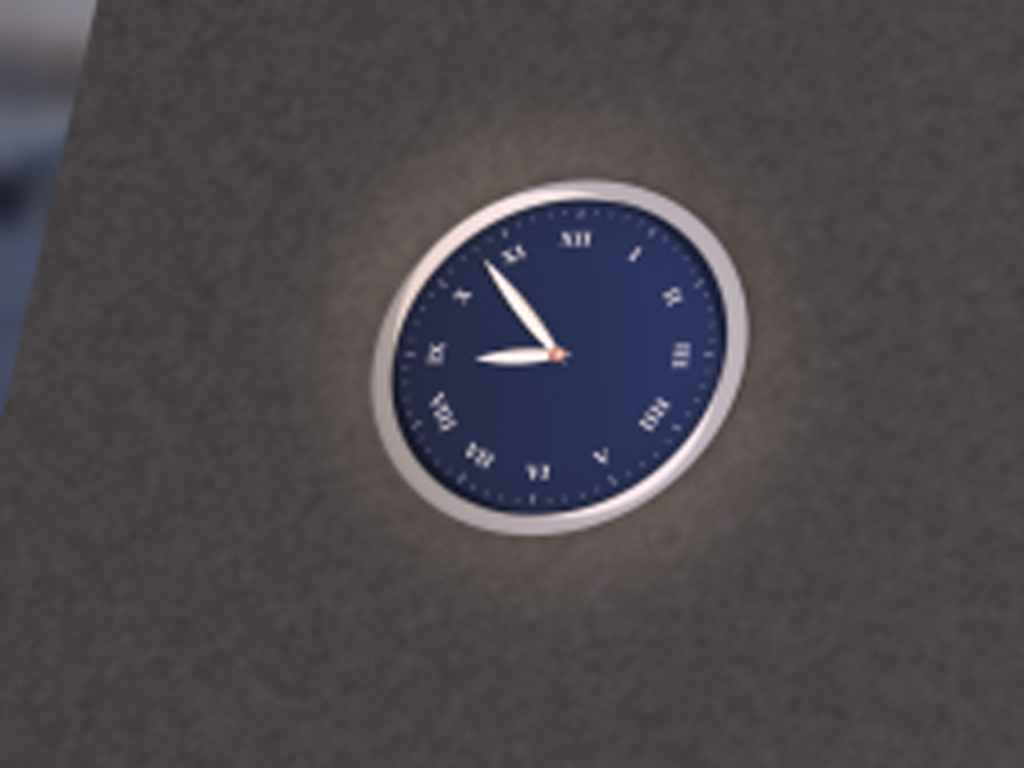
8 h 53 min
